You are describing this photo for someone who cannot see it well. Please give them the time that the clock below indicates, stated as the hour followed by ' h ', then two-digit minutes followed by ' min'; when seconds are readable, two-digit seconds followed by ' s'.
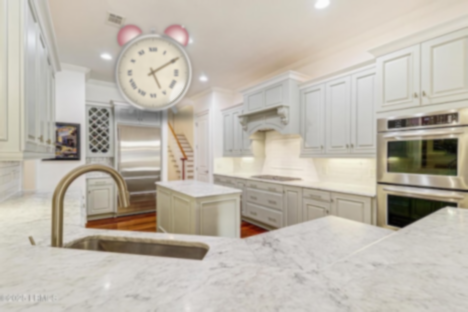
5 h 10 min
